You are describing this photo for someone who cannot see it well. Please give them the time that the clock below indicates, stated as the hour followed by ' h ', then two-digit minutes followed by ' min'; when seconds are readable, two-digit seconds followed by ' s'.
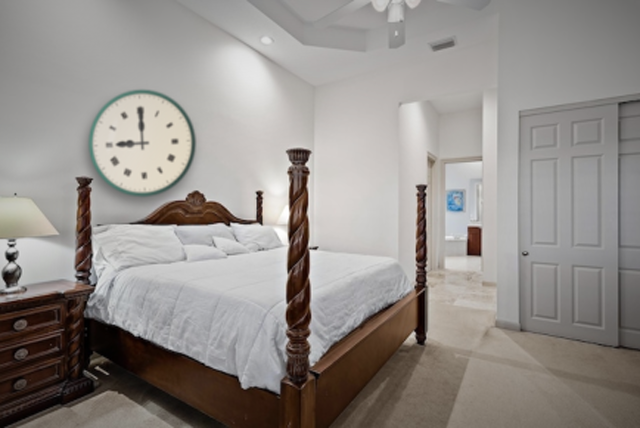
9 h 00 min
